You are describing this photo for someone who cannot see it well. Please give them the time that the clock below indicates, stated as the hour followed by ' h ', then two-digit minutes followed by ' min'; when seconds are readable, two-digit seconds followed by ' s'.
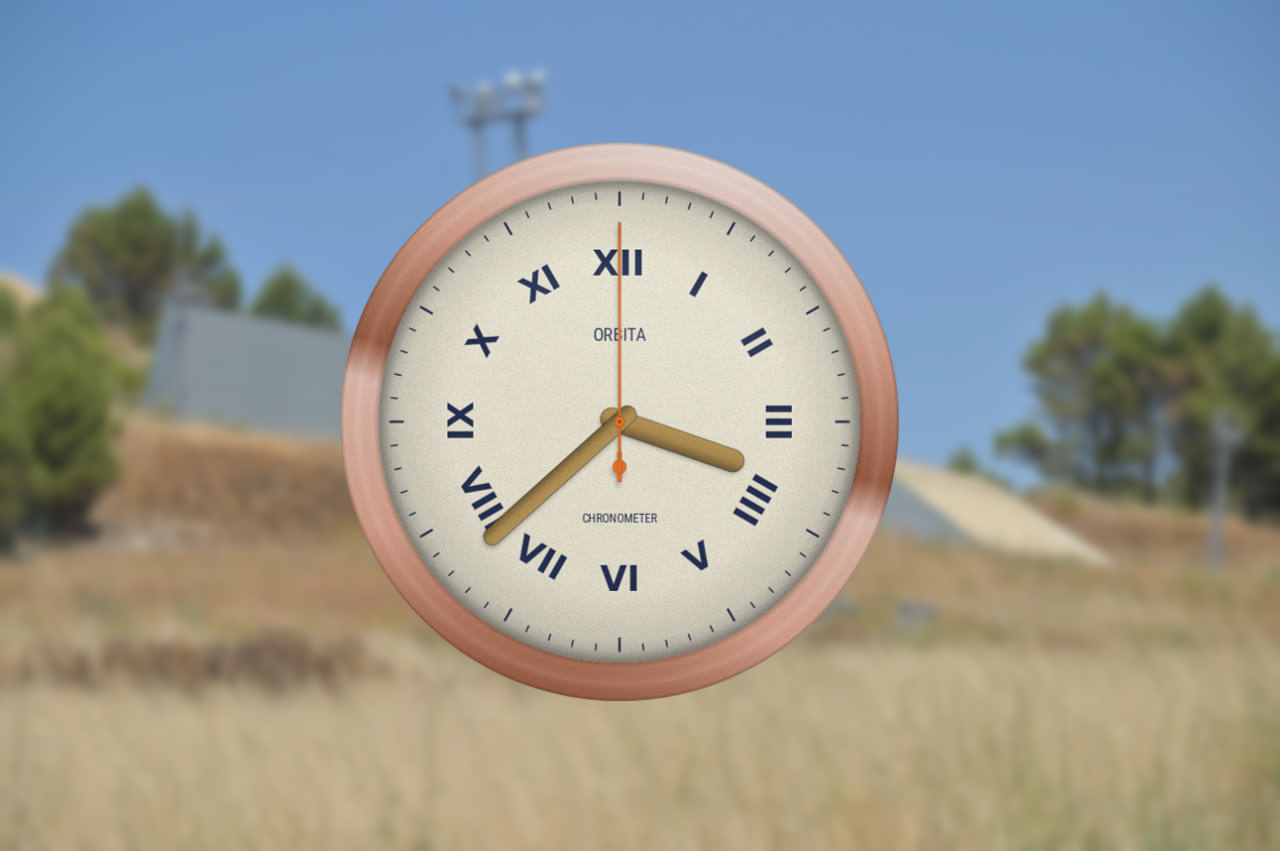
3 h 38 min 00 s
